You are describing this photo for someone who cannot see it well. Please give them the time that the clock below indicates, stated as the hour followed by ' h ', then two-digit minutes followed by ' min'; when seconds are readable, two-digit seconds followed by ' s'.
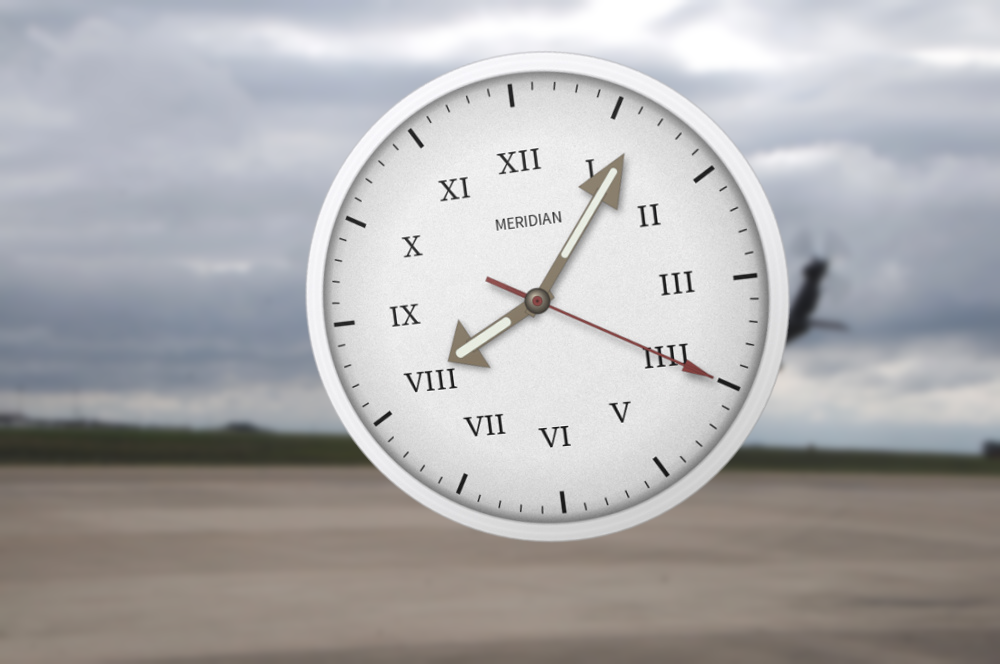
8 h 06 min 20 s
